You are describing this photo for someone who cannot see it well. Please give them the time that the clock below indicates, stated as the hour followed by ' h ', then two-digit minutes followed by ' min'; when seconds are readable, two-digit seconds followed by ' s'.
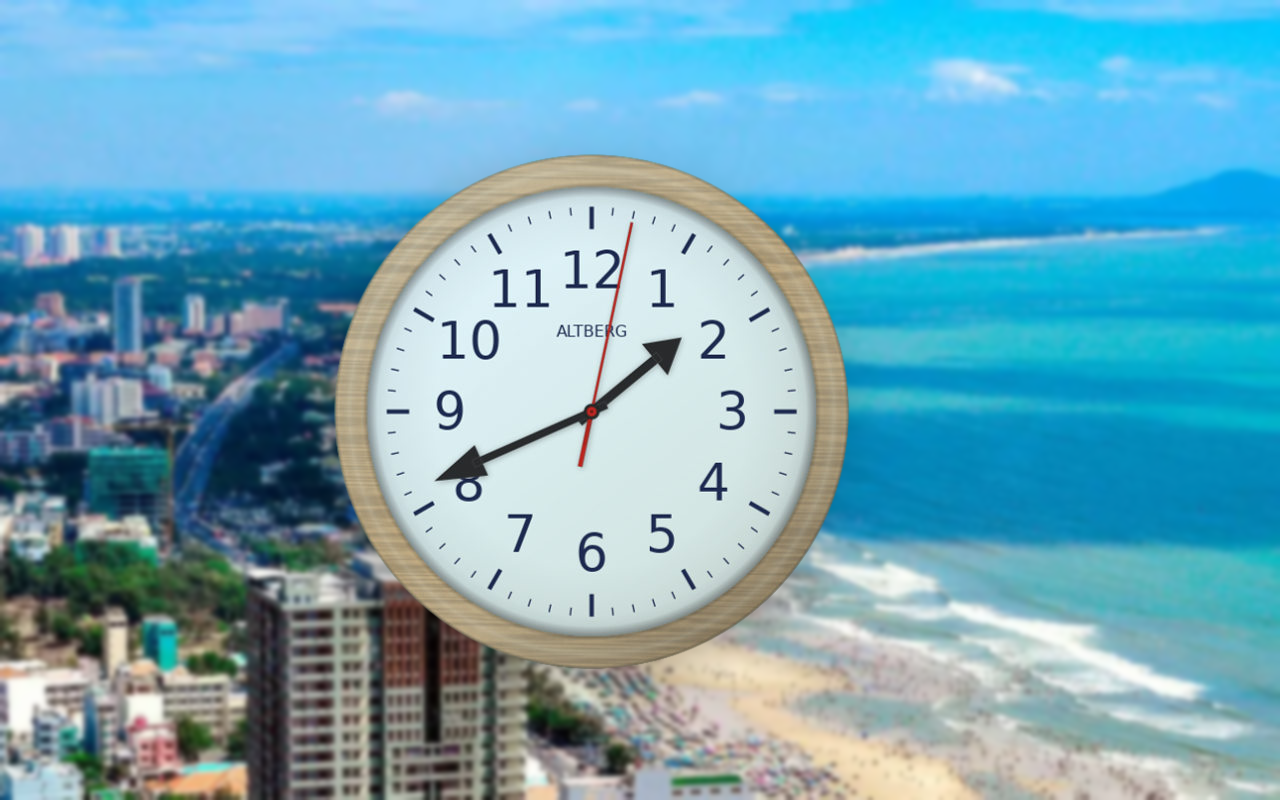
1 h 41 min 02 s
